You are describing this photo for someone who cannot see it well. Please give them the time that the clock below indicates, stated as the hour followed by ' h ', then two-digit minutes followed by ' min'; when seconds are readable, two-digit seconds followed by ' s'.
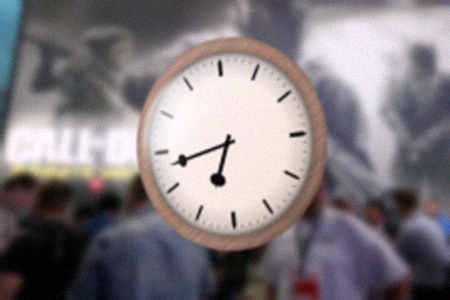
6 h 43 min
